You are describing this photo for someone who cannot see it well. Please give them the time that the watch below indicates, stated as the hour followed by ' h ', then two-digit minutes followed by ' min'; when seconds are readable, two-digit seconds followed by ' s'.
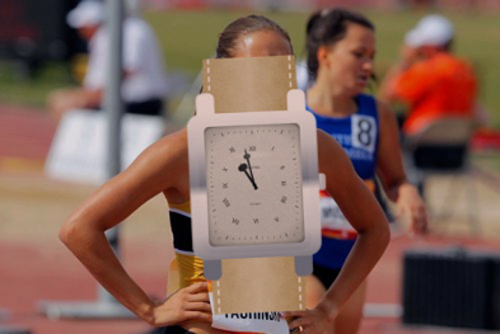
10 h 58 min
